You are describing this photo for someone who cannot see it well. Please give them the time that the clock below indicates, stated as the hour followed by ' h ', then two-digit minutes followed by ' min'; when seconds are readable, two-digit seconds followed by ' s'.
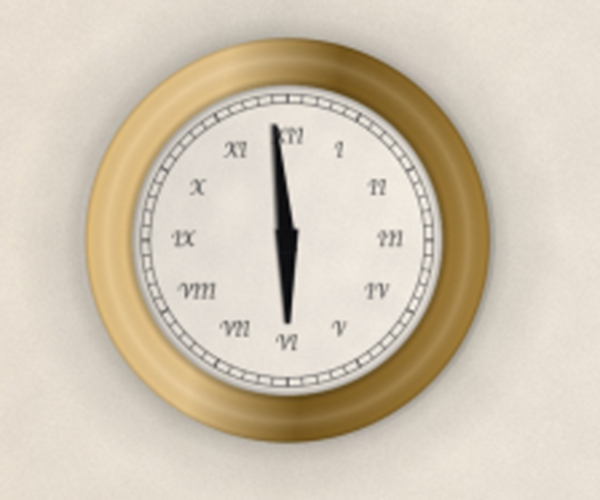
5 h 59 min
